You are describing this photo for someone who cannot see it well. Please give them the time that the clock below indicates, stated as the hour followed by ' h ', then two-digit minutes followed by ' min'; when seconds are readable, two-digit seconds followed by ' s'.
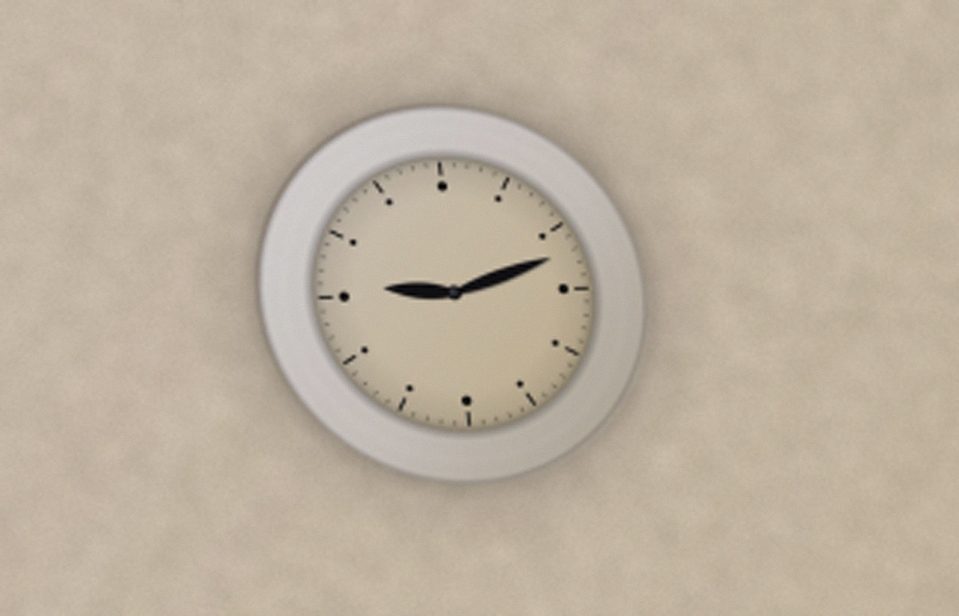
9 h 12 min
